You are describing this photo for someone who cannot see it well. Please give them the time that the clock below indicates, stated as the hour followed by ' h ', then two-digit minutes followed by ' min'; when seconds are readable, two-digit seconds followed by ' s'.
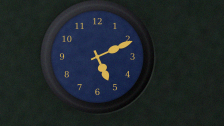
5 h 11 min
